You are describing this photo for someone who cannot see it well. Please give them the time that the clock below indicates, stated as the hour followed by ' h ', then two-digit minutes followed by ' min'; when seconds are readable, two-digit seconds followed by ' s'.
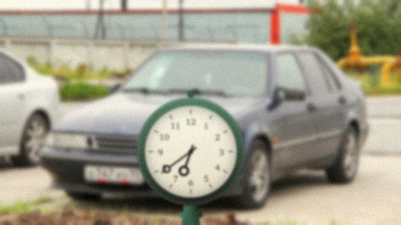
6 h 39 min
